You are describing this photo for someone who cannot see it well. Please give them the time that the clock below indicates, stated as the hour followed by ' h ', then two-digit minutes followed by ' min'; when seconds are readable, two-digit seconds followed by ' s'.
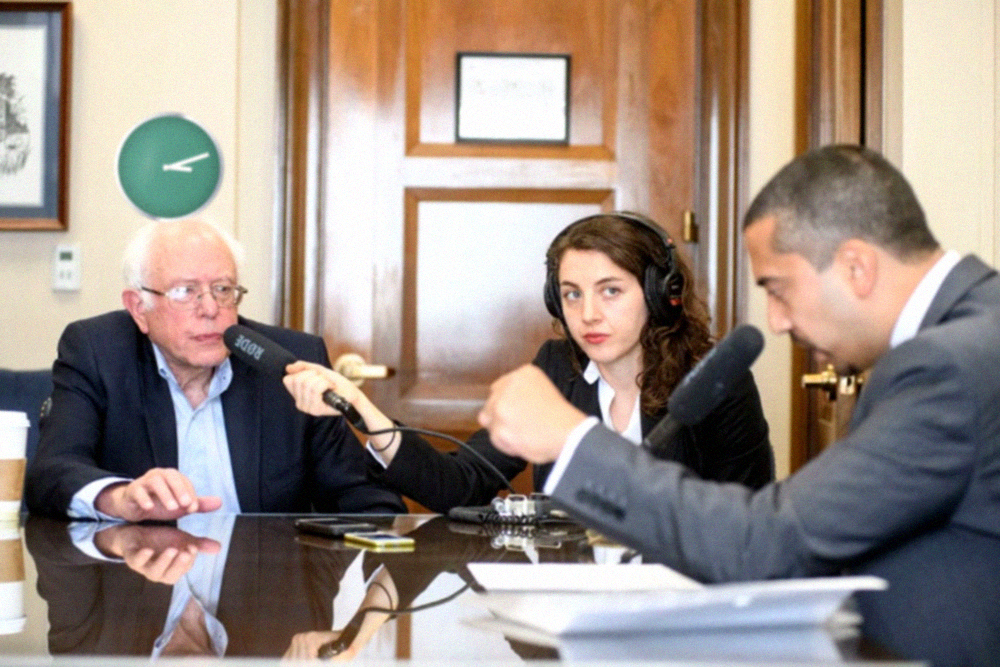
3 h 12 min
